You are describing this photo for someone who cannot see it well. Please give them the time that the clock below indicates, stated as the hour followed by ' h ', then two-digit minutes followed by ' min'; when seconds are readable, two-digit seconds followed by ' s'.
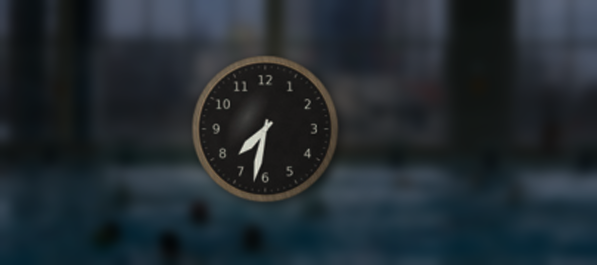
7 h 32 min
